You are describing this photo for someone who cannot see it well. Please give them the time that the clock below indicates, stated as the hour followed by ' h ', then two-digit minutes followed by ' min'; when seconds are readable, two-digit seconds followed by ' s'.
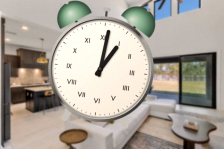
1 h 01 min
